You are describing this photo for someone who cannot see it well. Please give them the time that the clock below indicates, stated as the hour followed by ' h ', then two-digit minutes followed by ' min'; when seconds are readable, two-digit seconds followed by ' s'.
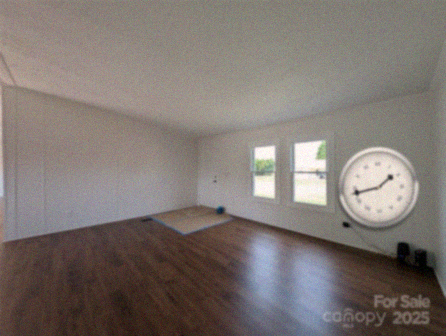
1 h 43 min
